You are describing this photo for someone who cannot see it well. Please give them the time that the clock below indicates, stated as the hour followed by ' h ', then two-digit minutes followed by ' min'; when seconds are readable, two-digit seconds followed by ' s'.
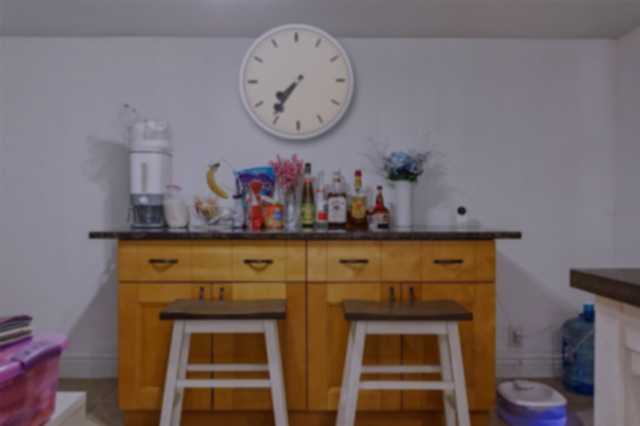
7 h 36 min
